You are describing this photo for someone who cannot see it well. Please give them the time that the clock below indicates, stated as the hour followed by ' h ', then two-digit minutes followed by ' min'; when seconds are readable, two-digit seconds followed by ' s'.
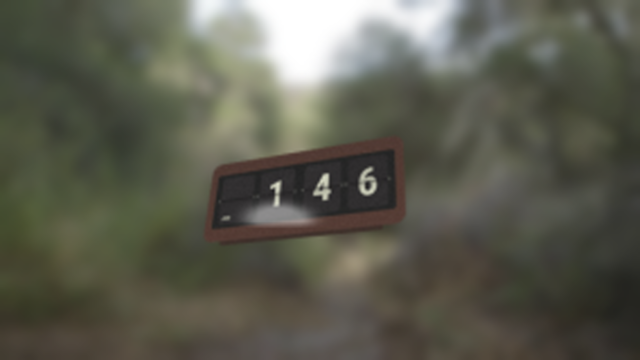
1 h 46 min
